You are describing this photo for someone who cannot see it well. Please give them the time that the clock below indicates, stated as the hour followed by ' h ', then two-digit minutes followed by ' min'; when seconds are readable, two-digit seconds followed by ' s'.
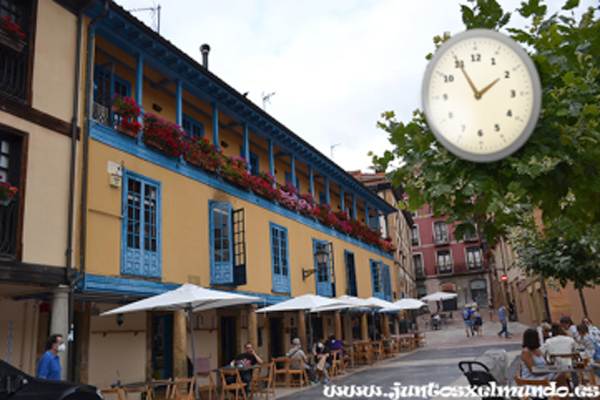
1 h 55 min
